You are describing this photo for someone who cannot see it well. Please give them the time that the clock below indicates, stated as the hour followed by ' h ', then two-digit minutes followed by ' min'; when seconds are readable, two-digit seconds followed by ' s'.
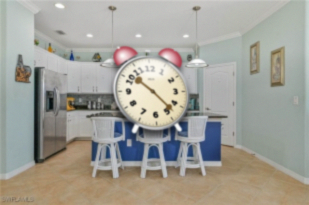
10 h 23 min
